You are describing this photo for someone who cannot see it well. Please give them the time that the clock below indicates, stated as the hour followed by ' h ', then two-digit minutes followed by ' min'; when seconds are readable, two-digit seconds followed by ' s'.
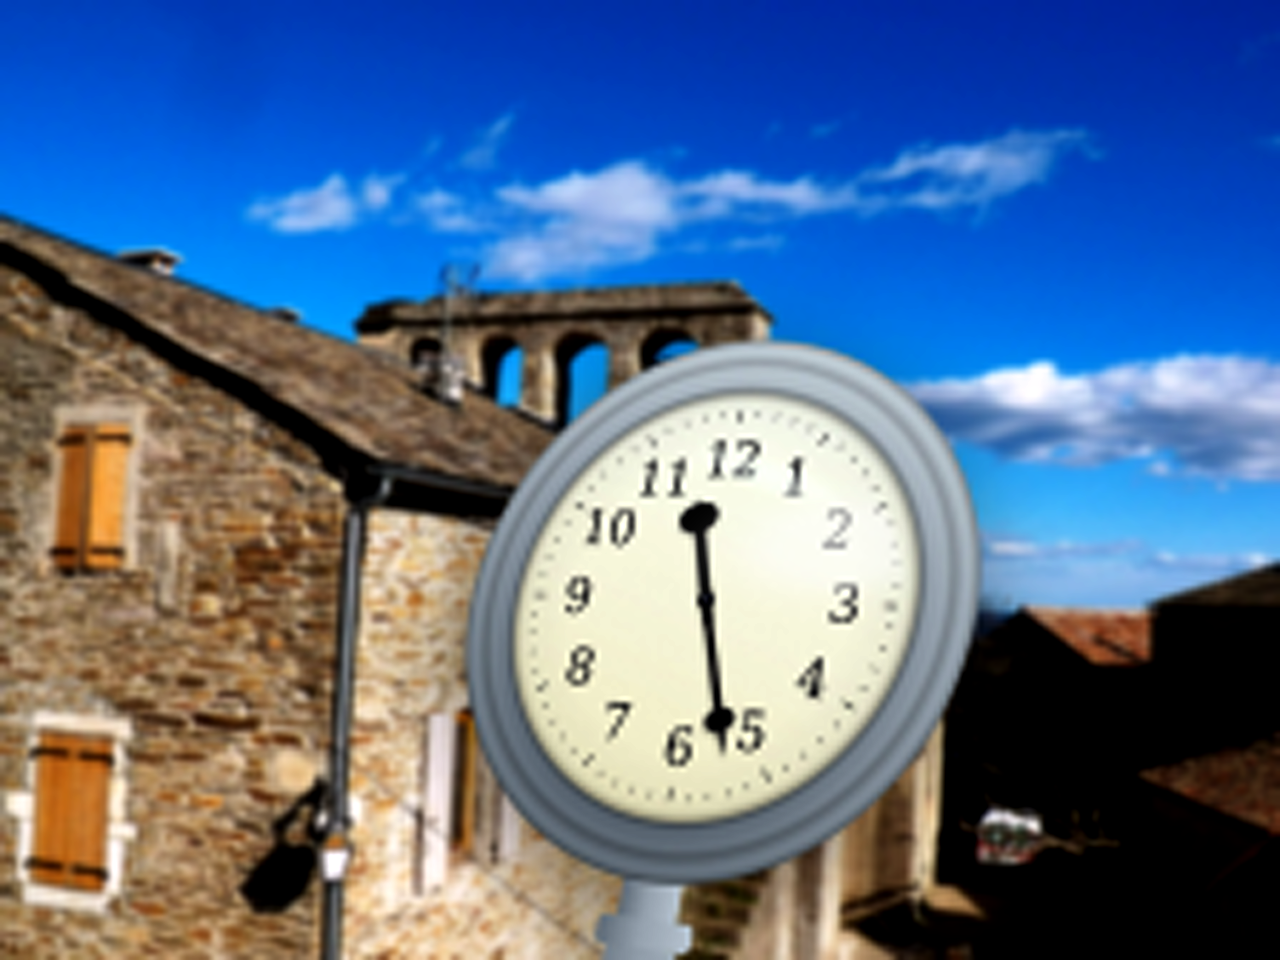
11 h 27 min
